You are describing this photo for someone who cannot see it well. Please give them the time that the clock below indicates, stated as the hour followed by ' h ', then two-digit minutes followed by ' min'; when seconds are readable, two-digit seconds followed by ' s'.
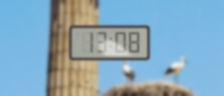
13 h 08 min
